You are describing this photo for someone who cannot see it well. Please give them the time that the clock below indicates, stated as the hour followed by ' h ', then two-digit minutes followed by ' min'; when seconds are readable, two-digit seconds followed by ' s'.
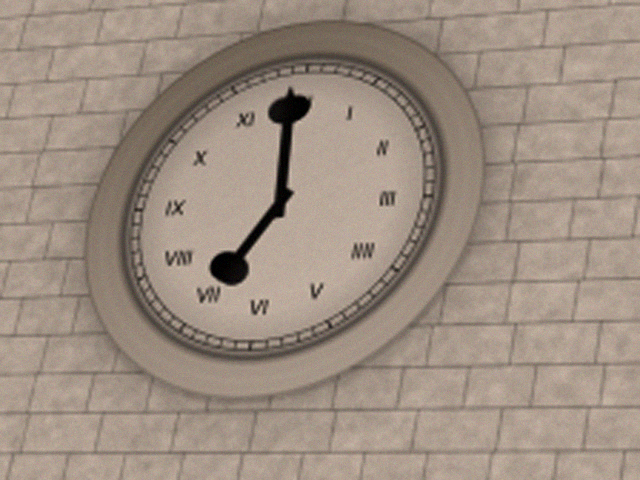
6 h 59 min
